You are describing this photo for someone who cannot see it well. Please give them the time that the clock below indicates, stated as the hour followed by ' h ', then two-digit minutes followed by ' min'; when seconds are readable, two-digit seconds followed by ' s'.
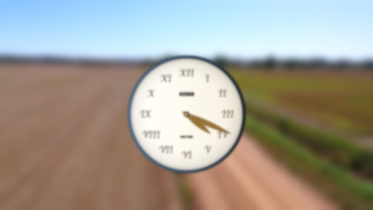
4 h 19 min
